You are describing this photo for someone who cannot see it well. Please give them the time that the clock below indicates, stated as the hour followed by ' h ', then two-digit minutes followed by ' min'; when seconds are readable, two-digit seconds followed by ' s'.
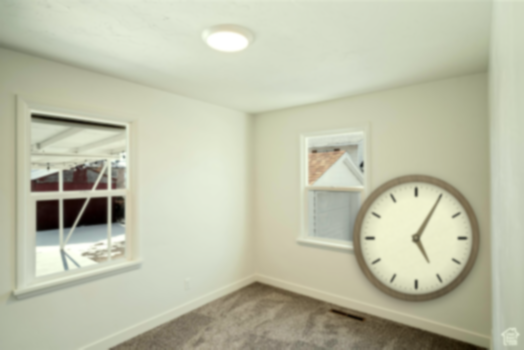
5 h 05 min
